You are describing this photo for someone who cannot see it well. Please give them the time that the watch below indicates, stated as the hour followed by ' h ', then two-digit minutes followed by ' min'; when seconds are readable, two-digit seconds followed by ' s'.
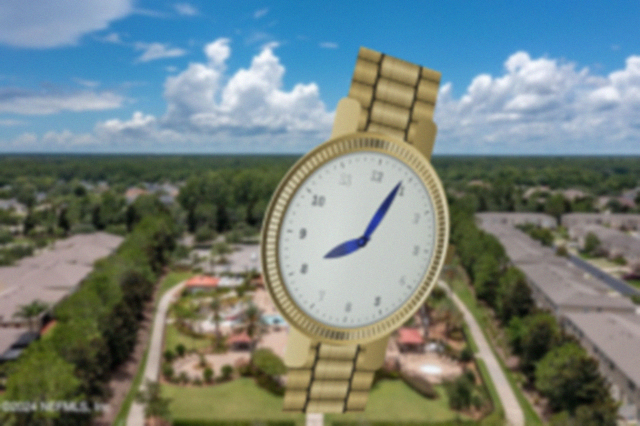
8 h 04 min
